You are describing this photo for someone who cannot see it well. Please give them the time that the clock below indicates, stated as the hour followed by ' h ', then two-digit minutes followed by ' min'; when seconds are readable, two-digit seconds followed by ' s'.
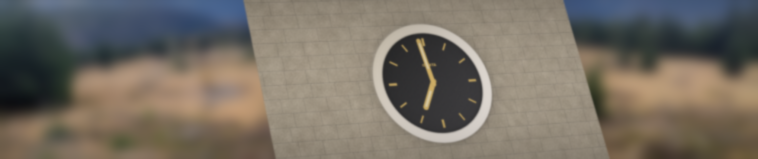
6 h 59 min
